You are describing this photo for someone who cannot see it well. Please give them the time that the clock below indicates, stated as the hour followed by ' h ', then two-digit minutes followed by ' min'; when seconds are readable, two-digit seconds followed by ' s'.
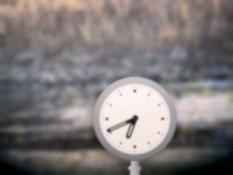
6 h 41 min
